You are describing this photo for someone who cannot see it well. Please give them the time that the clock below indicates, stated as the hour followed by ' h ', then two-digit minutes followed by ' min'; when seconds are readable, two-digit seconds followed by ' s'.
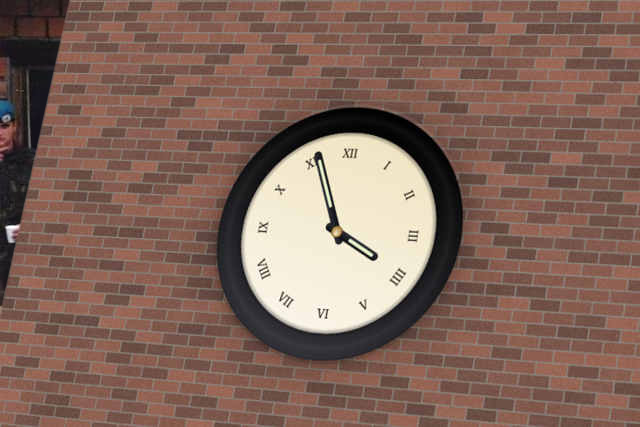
3 h 56 min
